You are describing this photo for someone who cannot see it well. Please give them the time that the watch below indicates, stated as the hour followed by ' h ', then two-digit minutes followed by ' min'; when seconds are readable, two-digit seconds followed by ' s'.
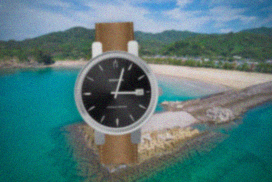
3 h 03 min
